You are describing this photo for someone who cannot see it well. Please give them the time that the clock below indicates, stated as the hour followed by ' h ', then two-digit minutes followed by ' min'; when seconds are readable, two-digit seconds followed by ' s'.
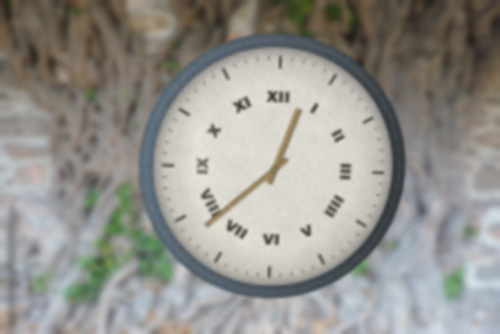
12 h 38 min
